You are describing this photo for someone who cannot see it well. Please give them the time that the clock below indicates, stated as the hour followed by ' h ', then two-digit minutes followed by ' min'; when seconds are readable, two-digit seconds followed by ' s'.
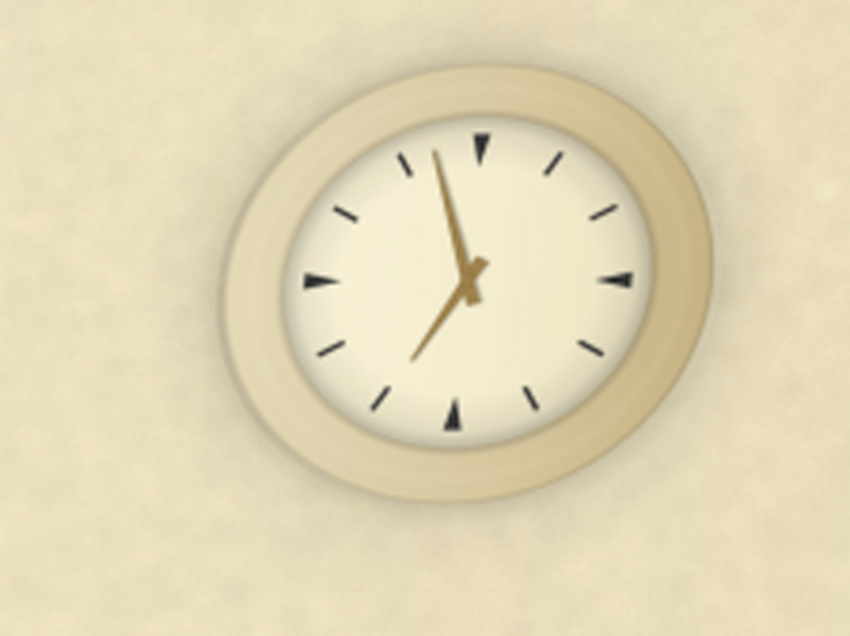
6 h 57 min
